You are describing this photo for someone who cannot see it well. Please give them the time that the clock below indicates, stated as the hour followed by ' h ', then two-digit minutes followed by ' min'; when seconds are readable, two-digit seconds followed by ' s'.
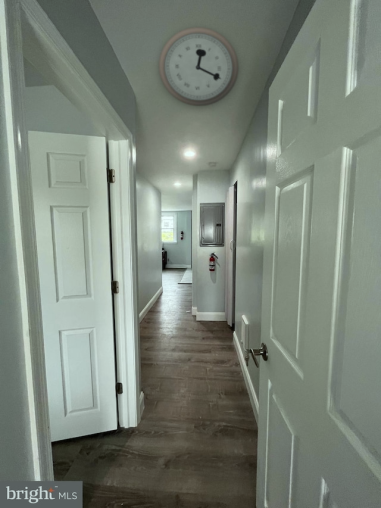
12 h 19 min
